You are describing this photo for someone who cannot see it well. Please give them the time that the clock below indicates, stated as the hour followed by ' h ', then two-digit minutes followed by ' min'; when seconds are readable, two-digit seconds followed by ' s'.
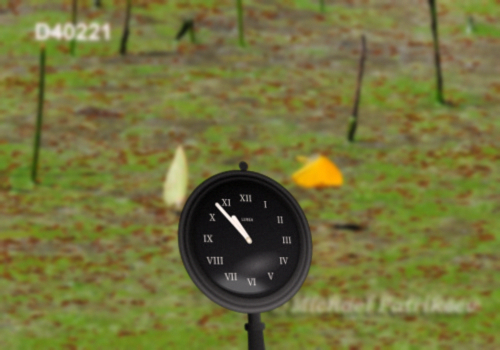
10 h 53 min
